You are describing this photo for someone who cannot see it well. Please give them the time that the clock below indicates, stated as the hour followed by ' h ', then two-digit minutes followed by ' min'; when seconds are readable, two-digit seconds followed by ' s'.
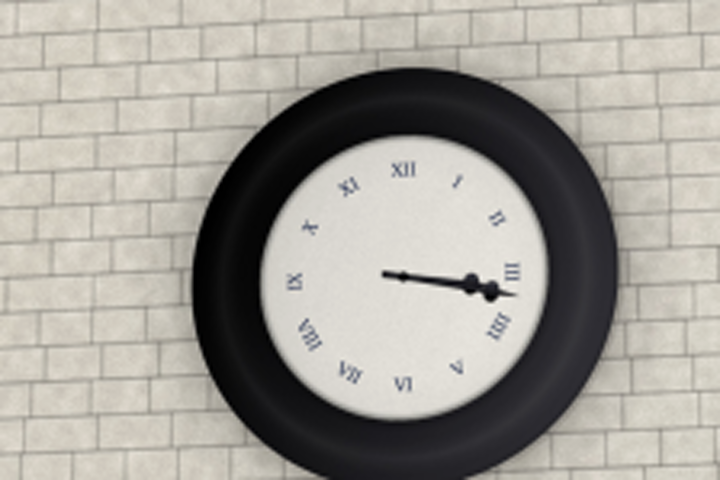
3 h 17 min
